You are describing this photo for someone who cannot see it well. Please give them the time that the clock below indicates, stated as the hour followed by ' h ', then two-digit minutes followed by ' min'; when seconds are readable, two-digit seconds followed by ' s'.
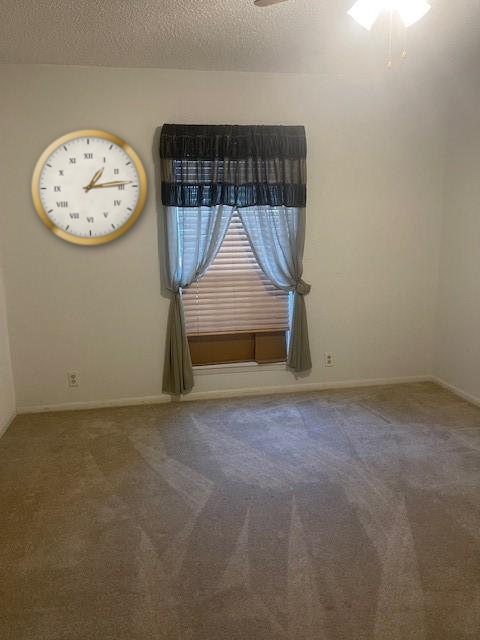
1 h 14 min
